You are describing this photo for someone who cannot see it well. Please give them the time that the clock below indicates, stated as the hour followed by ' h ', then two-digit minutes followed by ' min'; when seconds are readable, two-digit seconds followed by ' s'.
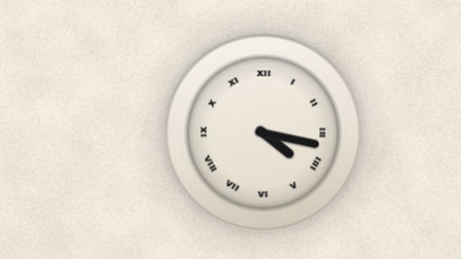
4 h 17 min
